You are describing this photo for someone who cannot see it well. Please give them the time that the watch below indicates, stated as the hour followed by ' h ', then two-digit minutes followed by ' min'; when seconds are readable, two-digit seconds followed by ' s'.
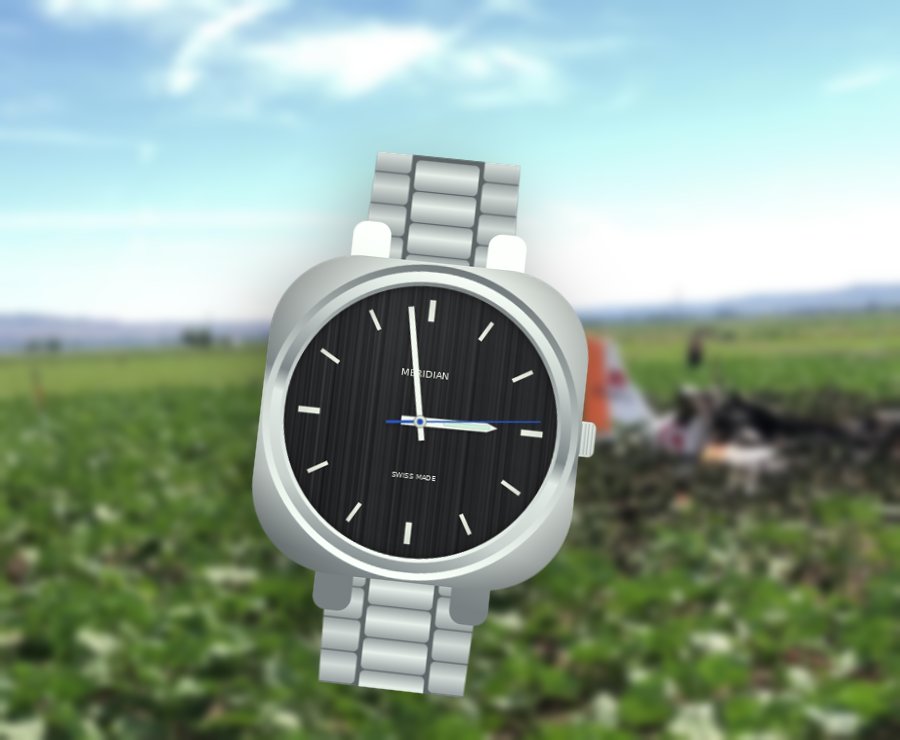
2 h 58 min 14 s
